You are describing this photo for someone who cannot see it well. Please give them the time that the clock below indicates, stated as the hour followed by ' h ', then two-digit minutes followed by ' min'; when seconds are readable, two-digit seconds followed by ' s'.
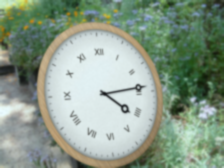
4 h 14 min
